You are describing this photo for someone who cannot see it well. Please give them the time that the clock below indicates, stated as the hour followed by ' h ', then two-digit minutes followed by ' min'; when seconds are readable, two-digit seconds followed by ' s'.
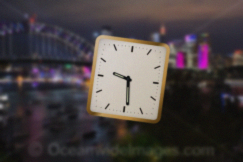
9 h 29 min
